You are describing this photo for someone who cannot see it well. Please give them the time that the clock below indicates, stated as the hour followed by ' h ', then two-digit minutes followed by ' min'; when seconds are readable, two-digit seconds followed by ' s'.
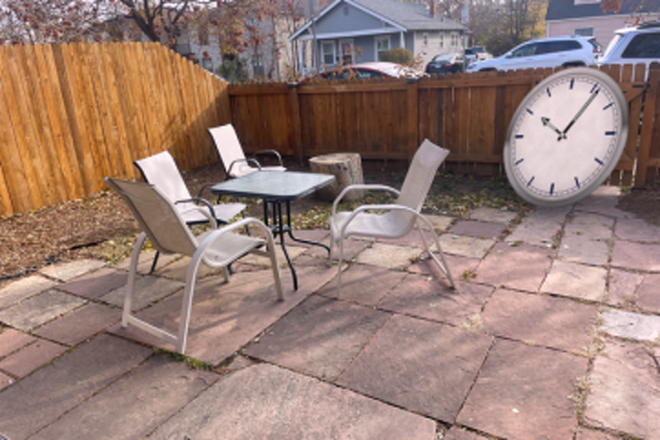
10 h 06 min
